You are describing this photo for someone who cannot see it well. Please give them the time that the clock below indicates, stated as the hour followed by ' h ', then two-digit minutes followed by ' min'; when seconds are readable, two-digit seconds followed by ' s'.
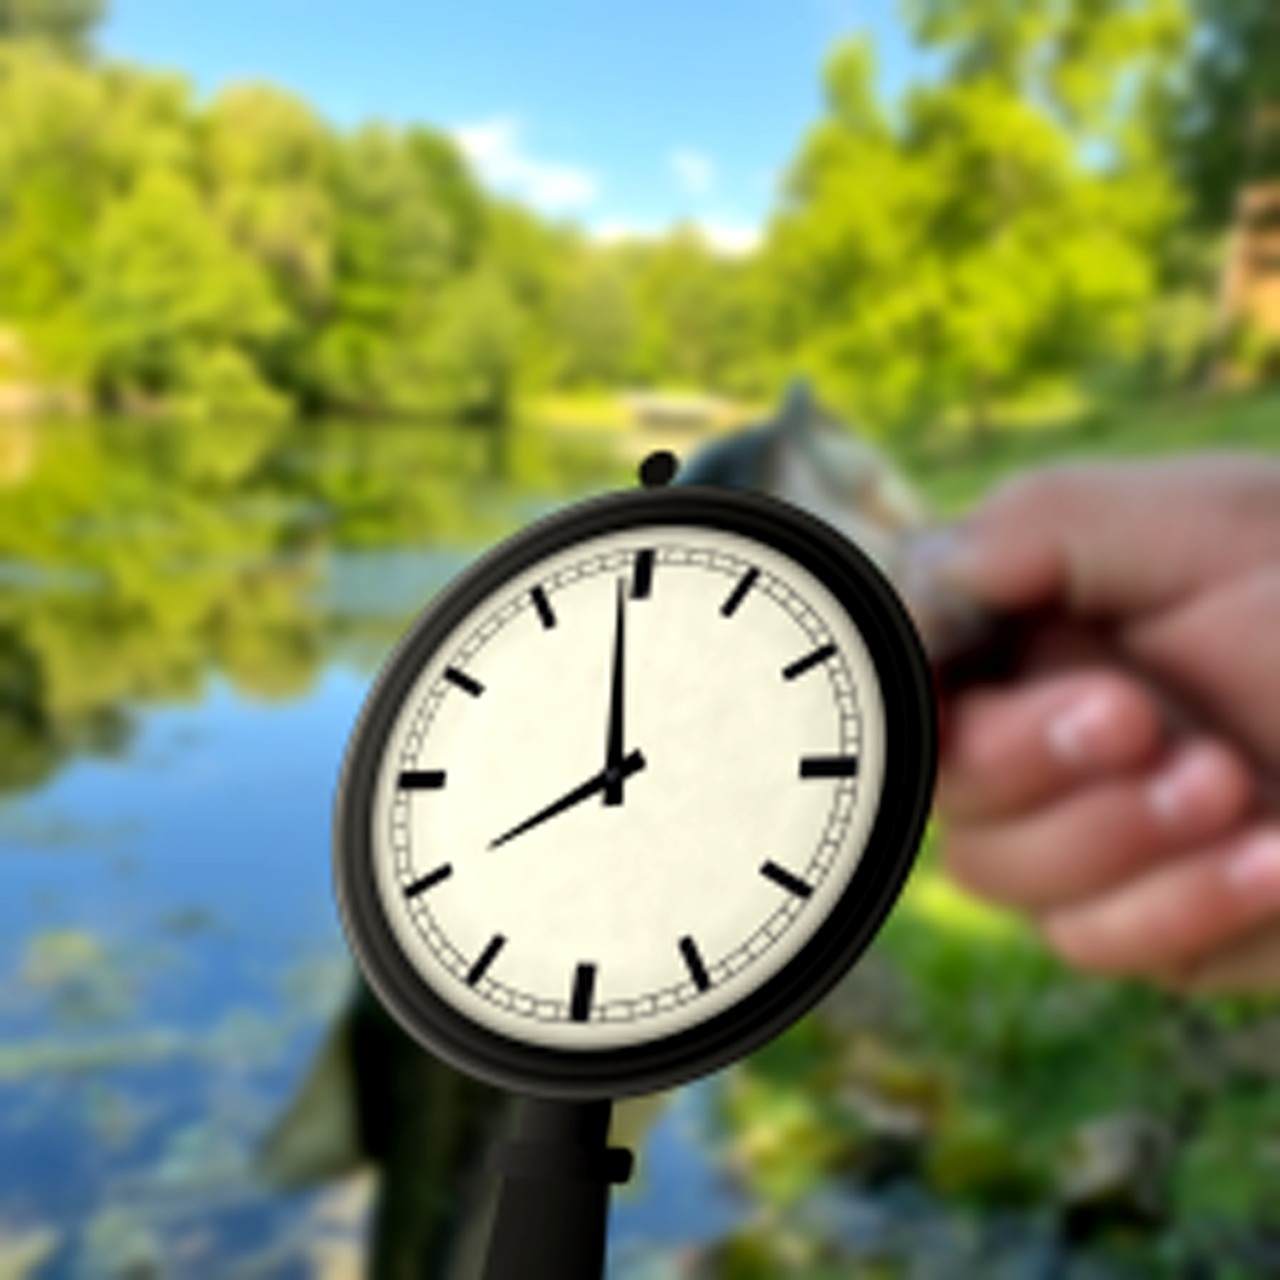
7 h 59 min
